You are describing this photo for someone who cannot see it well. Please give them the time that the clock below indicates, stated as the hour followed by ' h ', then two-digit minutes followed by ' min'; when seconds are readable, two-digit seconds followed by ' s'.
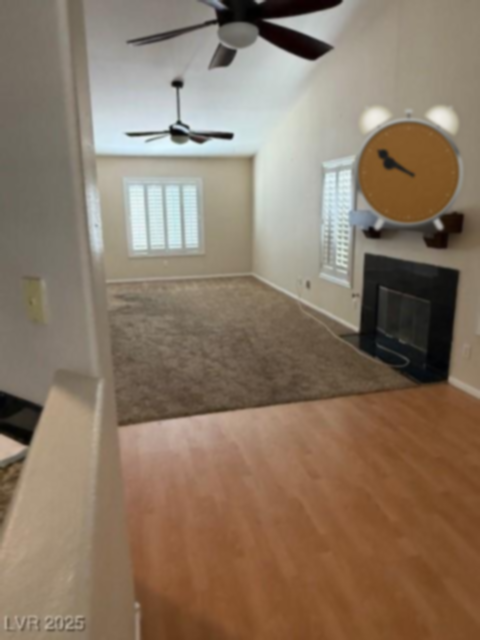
9 h 51 min
